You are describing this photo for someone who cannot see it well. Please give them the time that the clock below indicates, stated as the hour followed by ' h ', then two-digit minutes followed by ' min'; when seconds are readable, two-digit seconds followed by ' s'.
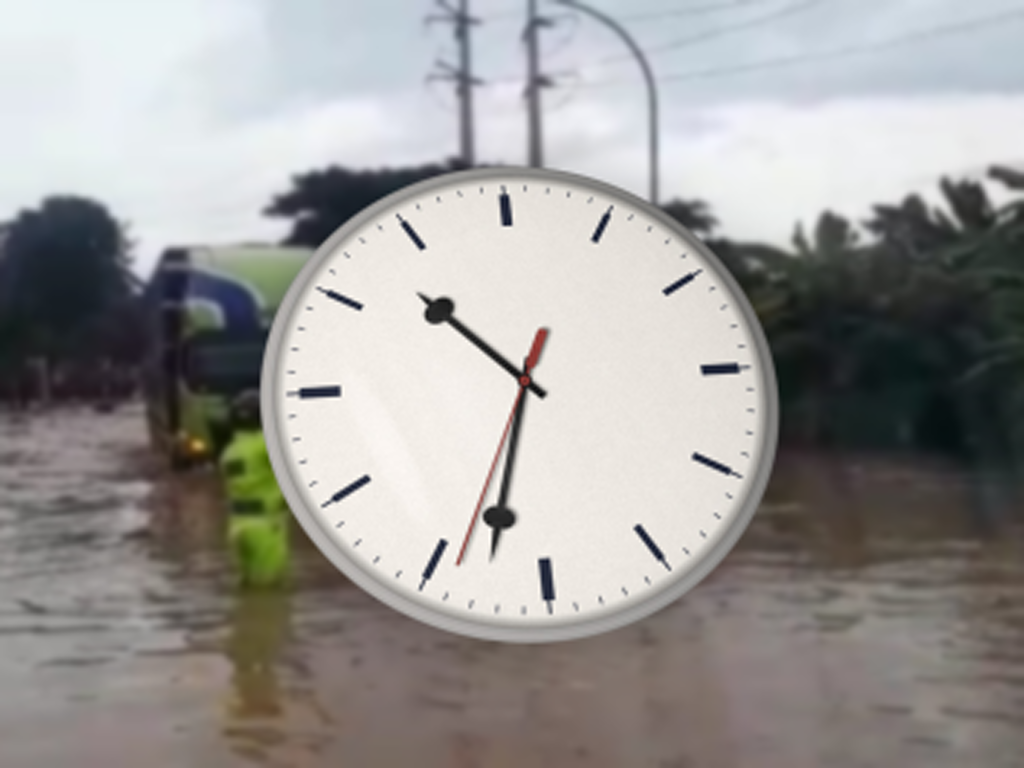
10 h 32 min 34 s
